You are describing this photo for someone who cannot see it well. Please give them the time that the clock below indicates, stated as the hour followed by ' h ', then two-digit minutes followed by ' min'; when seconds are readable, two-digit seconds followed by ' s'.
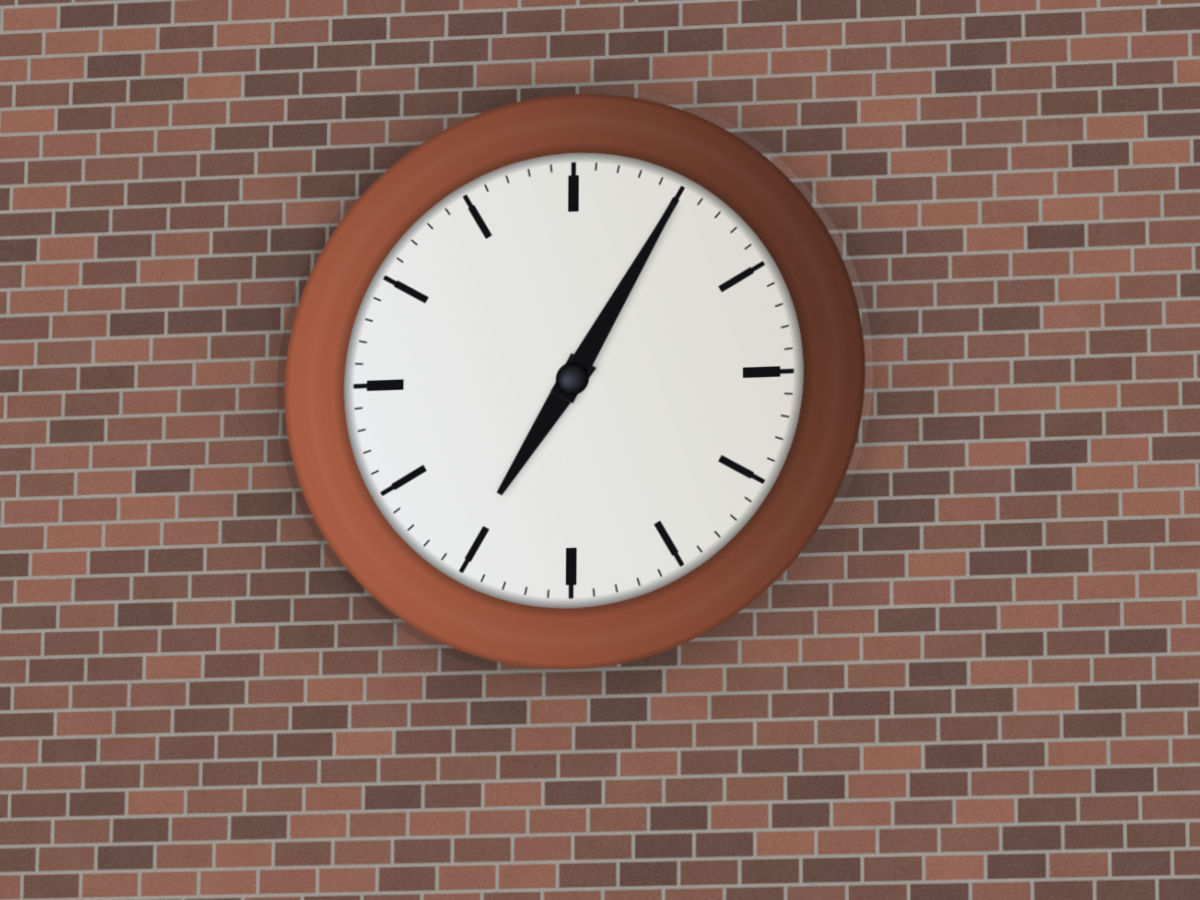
7 h 05 min
